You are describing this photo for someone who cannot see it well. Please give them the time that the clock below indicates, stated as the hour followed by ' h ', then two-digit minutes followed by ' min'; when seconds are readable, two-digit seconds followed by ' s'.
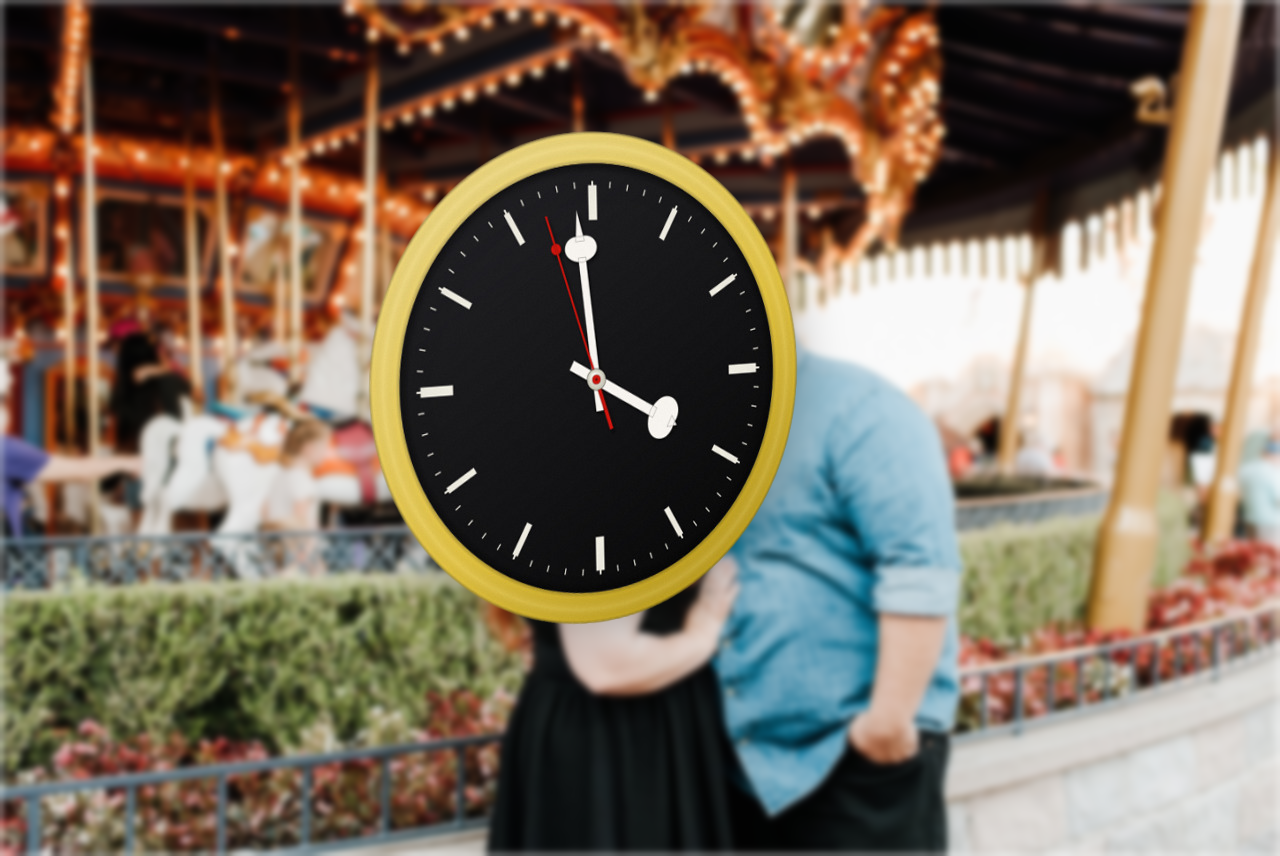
3 h 58 min 57 s
